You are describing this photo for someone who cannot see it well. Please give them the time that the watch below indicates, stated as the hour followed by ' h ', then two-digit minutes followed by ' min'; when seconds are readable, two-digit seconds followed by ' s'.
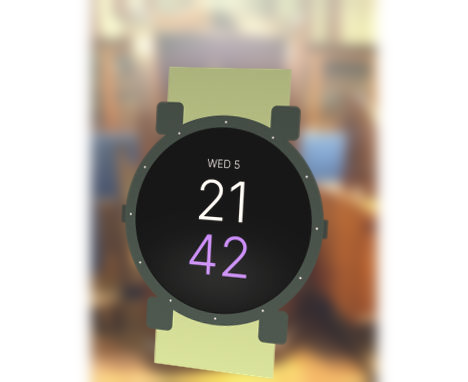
21 h 42 min
